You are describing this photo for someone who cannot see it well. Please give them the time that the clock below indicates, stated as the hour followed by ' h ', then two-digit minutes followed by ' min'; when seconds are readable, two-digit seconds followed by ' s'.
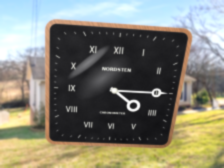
4 h 15 min
